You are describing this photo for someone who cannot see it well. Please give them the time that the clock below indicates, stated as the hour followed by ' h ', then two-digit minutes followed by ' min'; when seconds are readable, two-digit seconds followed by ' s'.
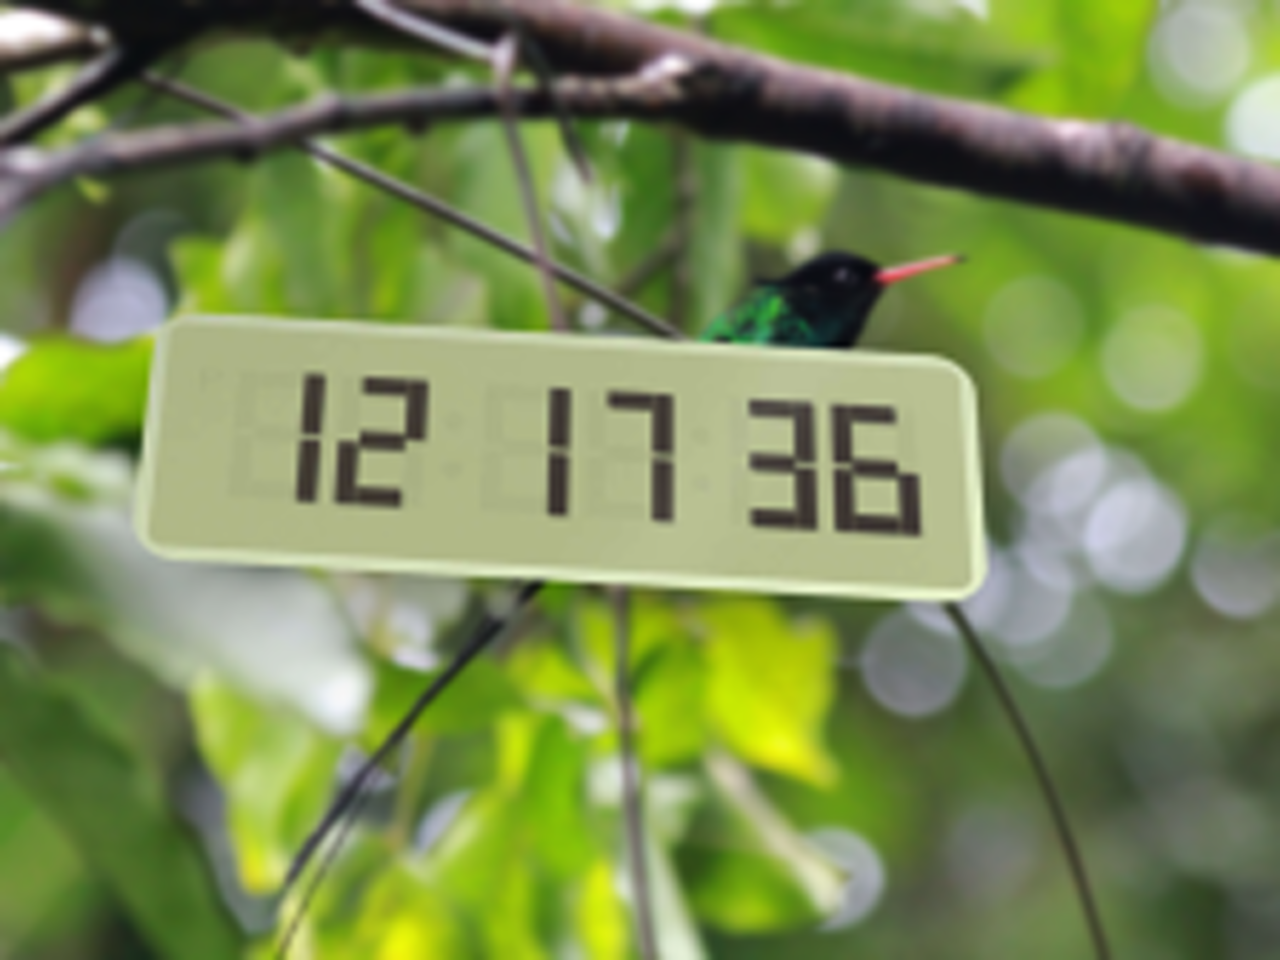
12 h 17 min 36 s
